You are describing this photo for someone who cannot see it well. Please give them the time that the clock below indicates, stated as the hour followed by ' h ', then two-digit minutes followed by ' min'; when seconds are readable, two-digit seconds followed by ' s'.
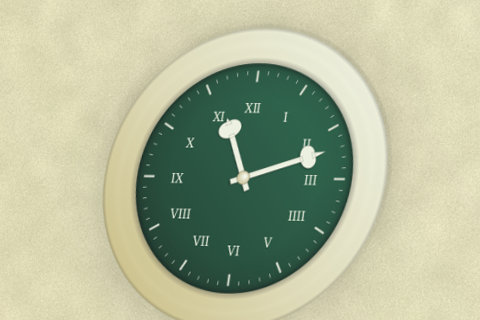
11 h 12 min
